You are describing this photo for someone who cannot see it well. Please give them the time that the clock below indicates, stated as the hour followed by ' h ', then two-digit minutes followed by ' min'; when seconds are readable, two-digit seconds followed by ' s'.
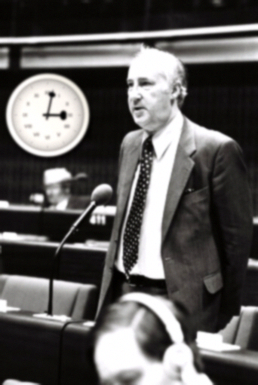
3 h 02 min
